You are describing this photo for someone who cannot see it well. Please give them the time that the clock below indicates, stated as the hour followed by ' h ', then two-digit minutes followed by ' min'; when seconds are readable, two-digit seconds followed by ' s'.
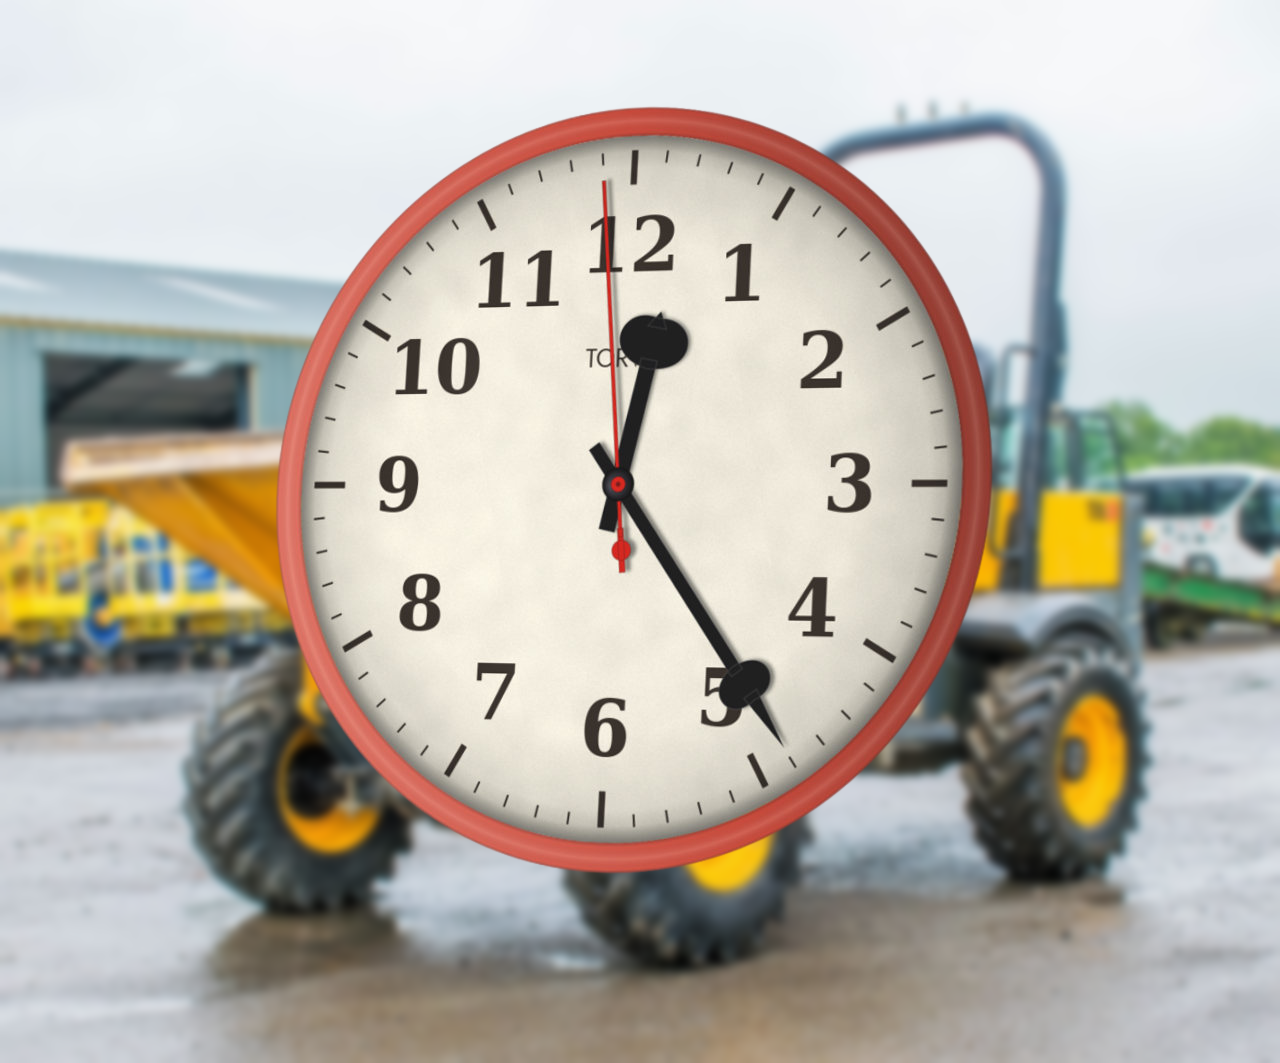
12 h 23 min 59 s
